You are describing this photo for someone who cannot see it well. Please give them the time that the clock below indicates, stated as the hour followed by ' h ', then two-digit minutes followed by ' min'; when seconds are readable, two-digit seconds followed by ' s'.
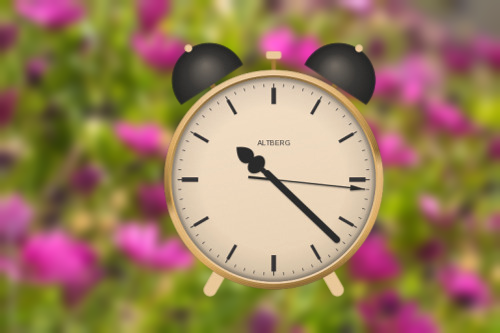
10 h 22 min 16 s
